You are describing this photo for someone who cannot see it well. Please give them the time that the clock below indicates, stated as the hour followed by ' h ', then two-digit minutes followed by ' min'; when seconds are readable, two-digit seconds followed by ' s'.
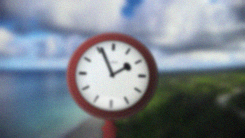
1 h 56 min
